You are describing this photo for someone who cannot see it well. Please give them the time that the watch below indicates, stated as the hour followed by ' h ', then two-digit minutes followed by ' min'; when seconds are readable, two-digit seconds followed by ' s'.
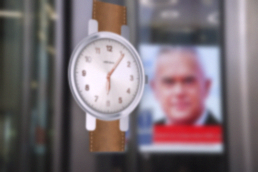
6 h 06 min
